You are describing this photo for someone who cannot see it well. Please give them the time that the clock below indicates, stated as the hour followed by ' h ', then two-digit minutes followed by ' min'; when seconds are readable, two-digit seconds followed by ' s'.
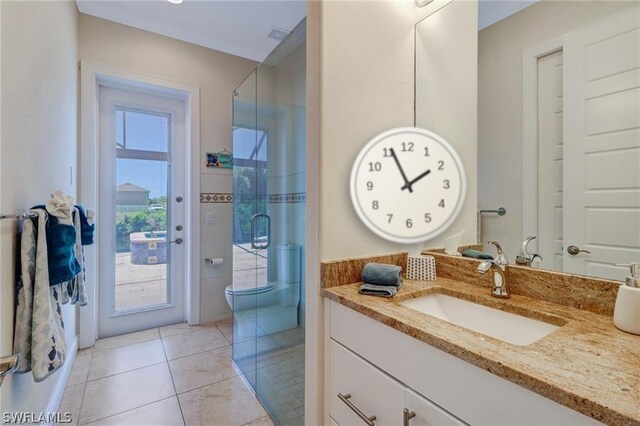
1 h 56 min
